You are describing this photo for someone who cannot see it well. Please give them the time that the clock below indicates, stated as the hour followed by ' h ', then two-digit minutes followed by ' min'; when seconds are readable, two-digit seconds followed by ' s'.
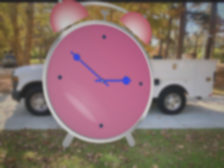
2 h 51 min
